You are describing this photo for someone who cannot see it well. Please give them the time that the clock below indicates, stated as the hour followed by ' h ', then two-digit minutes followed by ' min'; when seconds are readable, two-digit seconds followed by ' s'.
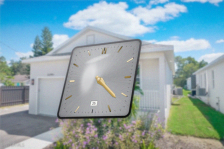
4 h 22 min
